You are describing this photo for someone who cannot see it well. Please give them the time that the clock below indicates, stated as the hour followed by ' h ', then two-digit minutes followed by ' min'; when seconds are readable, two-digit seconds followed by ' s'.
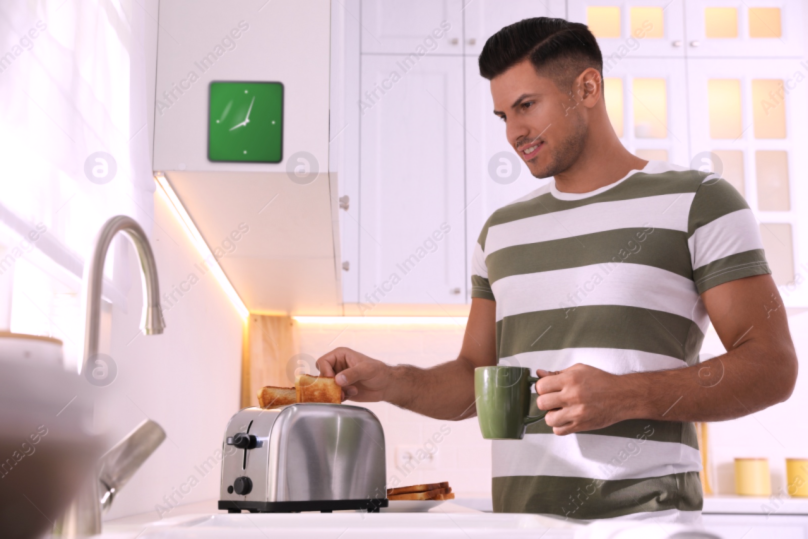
8 h 03 min
